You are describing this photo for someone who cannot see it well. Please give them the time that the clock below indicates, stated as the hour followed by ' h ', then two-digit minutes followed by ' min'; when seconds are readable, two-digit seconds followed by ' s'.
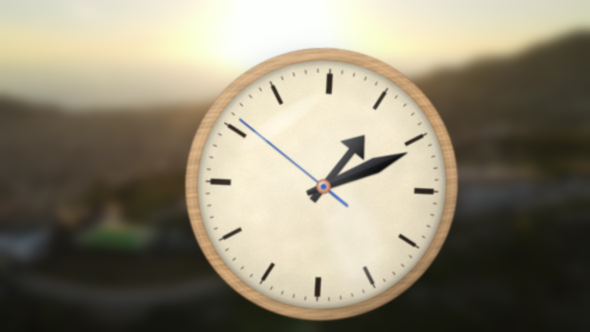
1 h 10 min 51 s
